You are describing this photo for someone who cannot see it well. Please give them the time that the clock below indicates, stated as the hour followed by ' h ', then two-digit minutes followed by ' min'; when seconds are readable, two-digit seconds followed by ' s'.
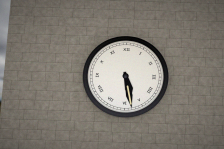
5 h 28 min
